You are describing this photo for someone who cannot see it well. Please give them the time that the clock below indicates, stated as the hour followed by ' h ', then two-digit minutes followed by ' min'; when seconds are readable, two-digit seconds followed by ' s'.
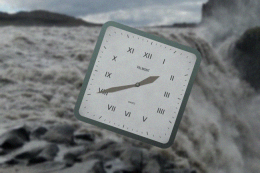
1 h 40 min
